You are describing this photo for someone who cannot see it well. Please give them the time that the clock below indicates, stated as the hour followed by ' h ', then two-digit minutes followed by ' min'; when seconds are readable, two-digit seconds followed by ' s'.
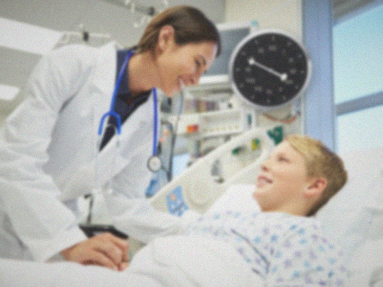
3 h 49 min
